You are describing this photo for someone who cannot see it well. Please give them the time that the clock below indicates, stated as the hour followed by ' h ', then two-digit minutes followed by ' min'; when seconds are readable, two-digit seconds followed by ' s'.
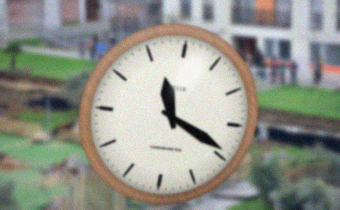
11 h 19 min
